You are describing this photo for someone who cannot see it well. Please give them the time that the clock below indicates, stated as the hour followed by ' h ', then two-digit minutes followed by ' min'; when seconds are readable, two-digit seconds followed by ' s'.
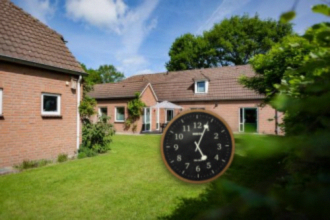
5 h 04 min
